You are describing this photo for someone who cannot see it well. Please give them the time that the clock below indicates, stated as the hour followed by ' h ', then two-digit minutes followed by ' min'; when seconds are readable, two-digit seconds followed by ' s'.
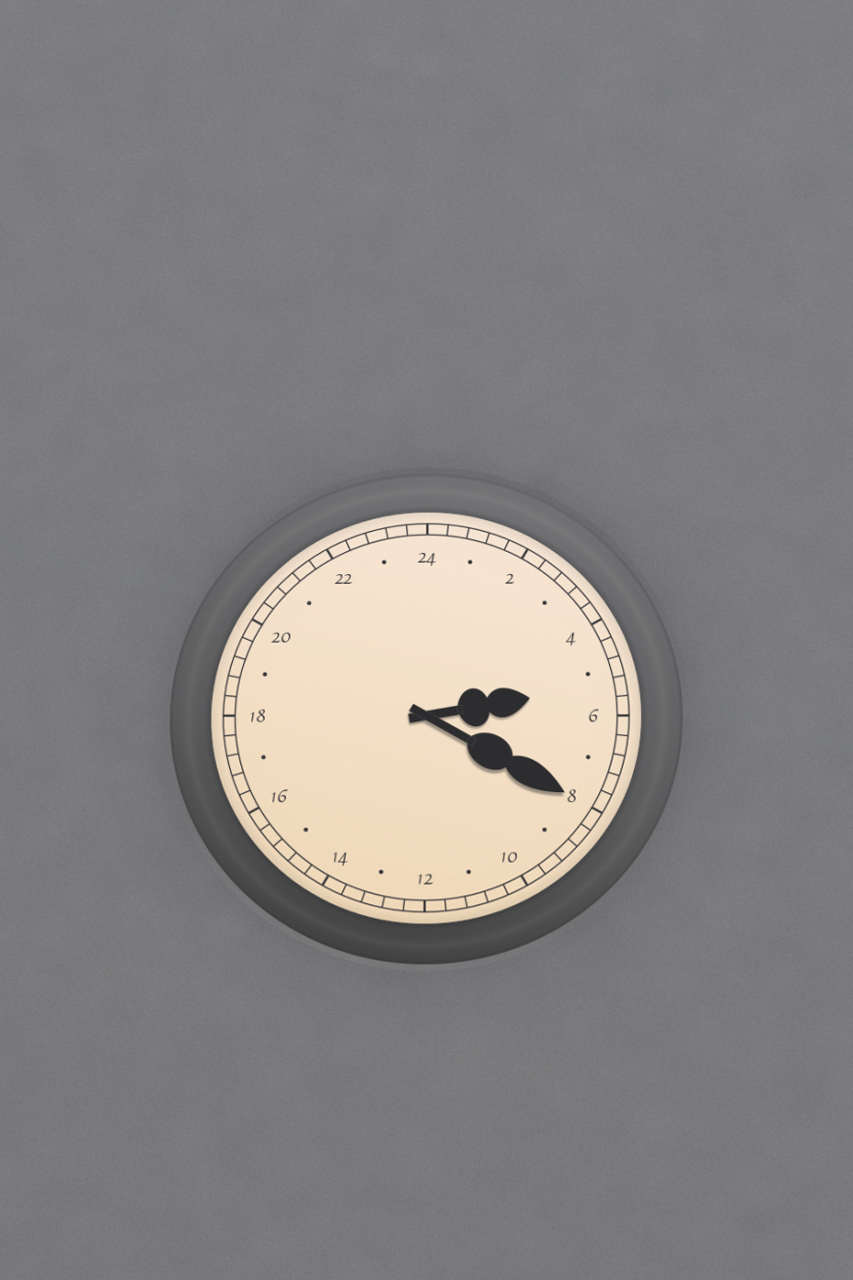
5 h 20 min
